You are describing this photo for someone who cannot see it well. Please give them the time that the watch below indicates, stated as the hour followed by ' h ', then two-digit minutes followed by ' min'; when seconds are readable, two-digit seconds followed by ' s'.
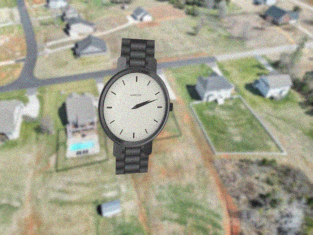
2 h 12 min
